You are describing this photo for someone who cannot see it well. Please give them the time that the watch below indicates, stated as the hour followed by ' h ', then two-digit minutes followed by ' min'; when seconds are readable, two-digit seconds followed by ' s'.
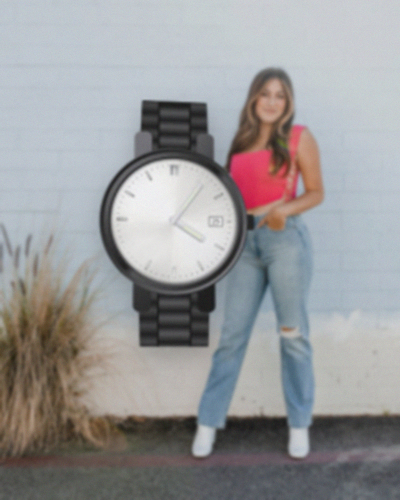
4 h 06 min
